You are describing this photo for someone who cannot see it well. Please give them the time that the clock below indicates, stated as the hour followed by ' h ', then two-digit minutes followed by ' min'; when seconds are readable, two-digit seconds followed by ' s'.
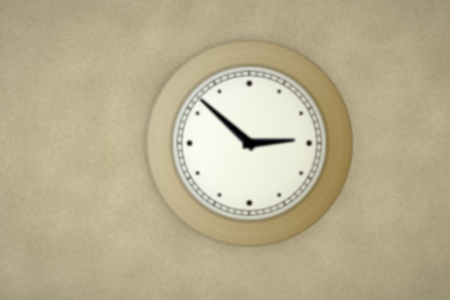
2 h 52 min
